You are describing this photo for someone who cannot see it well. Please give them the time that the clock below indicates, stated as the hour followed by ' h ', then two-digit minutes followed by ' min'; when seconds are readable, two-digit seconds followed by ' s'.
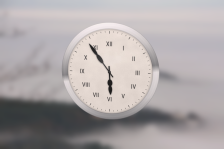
5 h 54 min
